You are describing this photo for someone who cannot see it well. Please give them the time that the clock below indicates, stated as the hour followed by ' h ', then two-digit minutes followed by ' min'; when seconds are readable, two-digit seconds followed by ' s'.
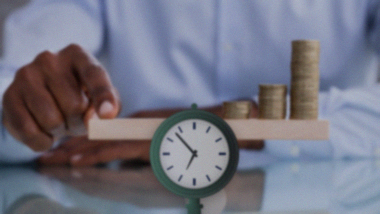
6 h 53 min
